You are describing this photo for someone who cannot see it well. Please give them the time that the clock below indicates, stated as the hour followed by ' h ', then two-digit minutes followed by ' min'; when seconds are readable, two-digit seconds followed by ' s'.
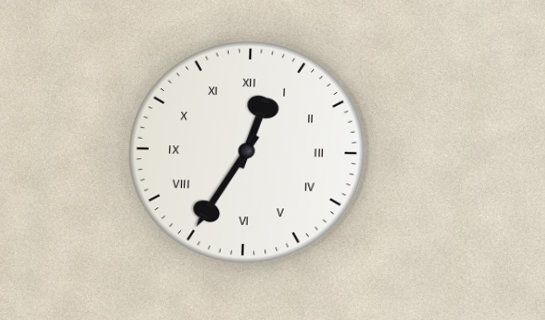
12 h 35 min
